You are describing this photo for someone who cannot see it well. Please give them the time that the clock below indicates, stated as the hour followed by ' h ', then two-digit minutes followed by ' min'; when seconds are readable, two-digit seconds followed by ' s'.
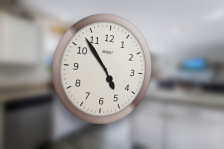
4 h 53 min
